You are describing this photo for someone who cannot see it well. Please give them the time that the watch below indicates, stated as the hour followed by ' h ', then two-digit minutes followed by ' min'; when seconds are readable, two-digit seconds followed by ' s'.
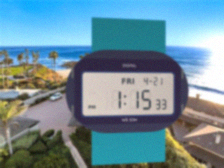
1 h 15 min
